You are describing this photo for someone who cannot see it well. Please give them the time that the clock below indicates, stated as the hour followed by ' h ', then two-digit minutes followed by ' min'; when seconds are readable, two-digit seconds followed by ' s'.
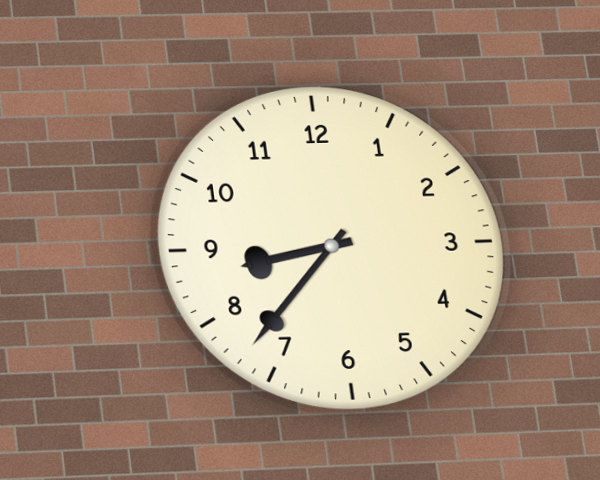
8 h 37 min
